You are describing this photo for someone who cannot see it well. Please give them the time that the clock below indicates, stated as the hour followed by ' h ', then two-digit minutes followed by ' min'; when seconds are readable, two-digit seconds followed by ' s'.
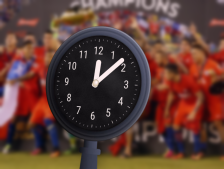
12 h 08 min
